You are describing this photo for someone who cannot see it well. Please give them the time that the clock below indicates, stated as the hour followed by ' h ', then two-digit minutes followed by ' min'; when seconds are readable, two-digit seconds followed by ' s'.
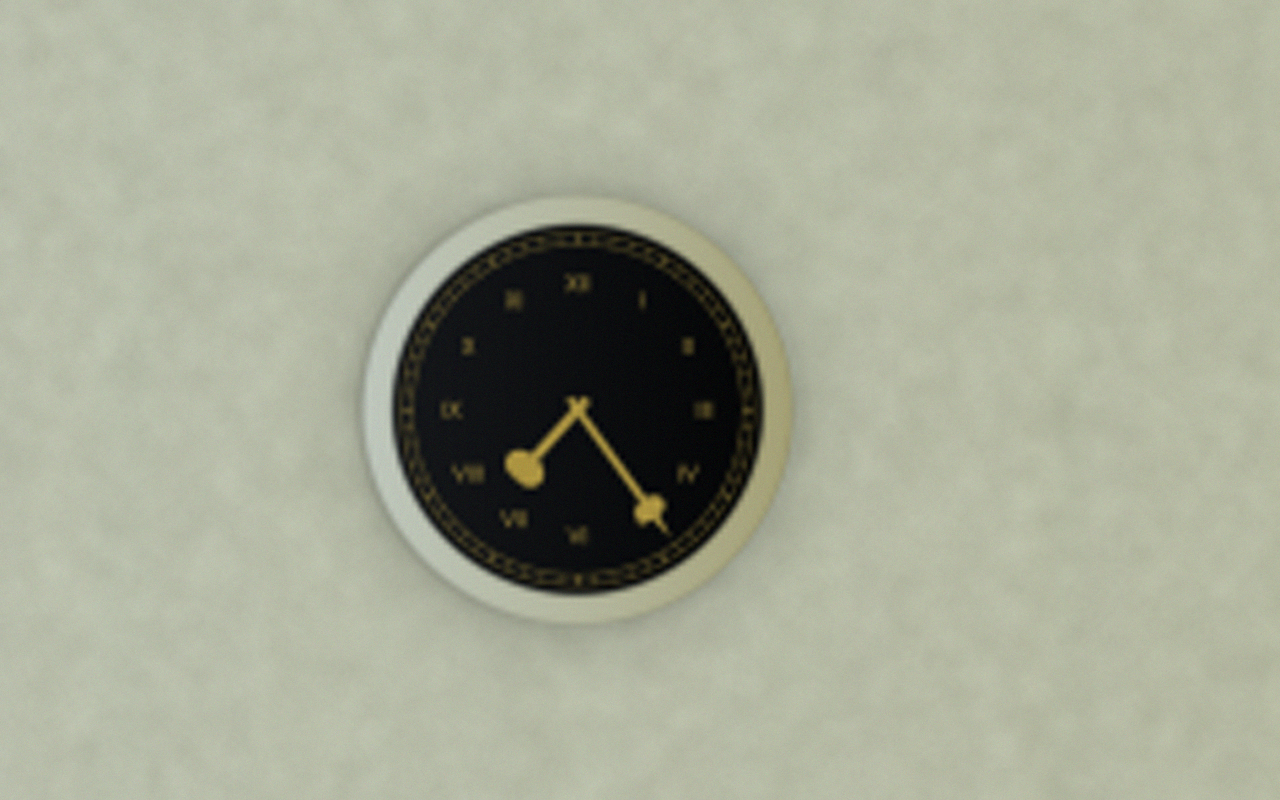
7 h 24 min
